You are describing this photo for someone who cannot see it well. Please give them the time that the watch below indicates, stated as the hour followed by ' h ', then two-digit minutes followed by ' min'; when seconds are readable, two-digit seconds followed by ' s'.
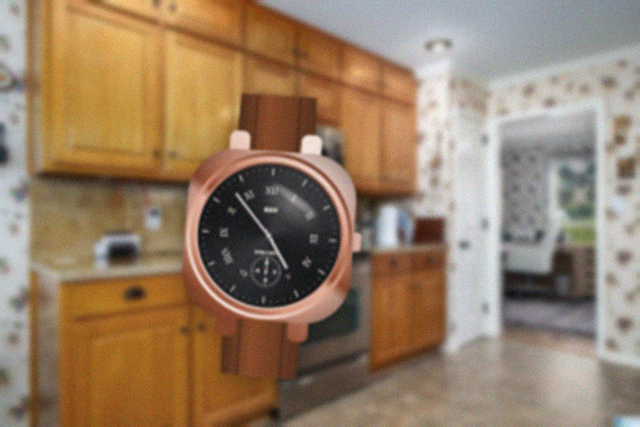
4 h 53 min
